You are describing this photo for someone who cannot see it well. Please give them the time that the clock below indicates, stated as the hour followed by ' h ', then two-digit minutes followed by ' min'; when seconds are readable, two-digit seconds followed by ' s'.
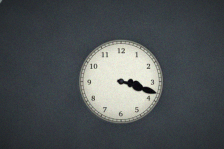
3 h 18 min
